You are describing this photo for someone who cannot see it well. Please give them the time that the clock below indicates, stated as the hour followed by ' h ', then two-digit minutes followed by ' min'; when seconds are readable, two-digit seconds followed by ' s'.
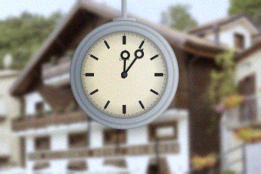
12 h 06 min
